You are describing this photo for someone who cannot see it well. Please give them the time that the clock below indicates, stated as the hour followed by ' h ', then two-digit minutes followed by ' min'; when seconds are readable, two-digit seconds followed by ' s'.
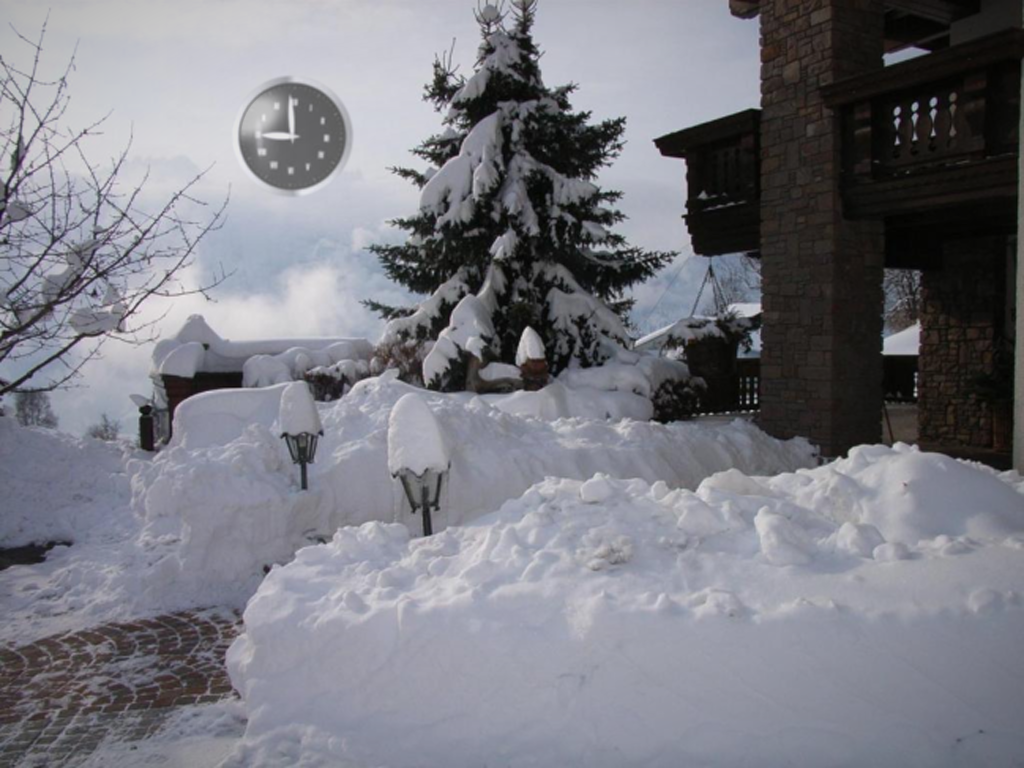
8 h 59 min
